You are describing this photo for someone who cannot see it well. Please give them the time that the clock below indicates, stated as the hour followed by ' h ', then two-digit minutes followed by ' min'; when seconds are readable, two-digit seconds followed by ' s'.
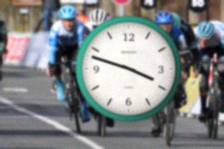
3 h 48 min
